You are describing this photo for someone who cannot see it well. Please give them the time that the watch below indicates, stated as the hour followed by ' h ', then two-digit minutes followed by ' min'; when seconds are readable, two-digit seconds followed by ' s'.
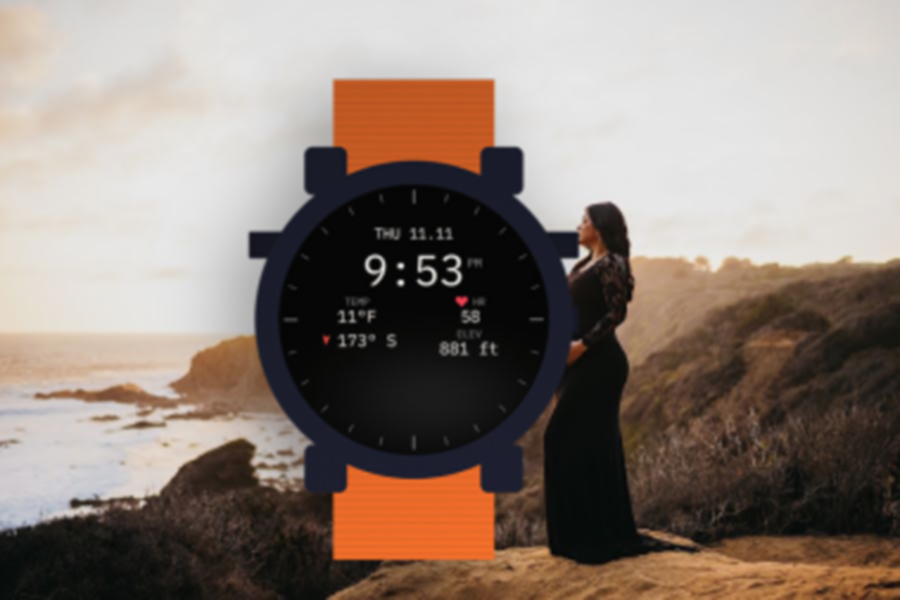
9 h 53 min
